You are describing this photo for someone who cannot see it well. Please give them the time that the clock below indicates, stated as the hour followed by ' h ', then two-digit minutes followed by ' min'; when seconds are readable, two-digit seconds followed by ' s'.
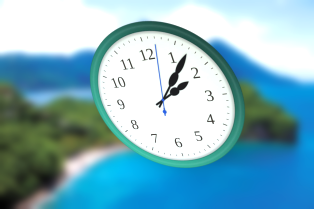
2 h 07 min 02 s
